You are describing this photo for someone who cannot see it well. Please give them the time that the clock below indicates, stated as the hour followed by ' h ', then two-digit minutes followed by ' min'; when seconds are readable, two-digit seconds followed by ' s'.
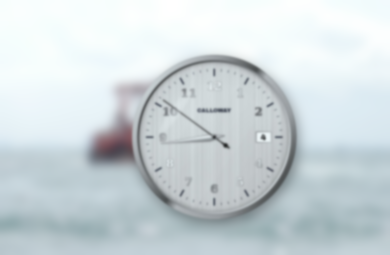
8 h 43 min 51 s
